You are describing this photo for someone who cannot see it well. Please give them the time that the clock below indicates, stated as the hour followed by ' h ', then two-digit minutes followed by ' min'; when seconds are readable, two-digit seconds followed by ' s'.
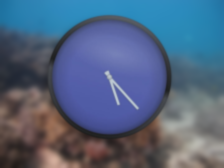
5 h 23 min
